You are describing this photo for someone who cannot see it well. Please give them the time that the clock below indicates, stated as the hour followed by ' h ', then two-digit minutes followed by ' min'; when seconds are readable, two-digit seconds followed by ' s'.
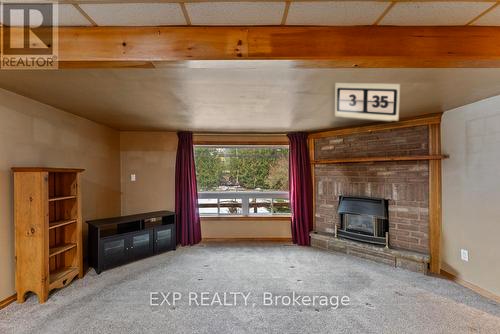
3 h 35 min
